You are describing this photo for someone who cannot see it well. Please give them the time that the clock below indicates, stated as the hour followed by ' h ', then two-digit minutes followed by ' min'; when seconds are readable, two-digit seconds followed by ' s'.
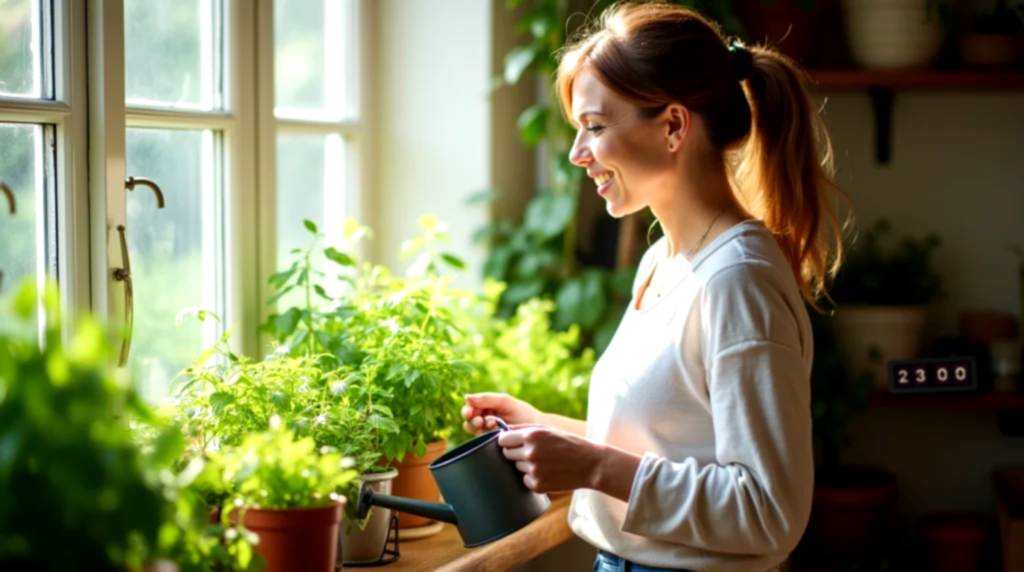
23 h 00 min
